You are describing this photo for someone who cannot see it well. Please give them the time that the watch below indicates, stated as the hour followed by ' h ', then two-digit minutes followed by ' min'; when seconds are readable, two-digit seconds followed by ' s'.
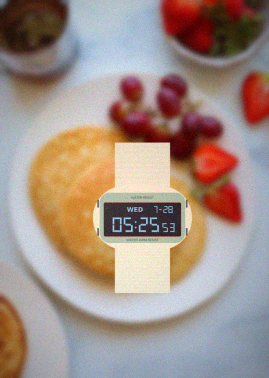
5 h 25 min 53 s
